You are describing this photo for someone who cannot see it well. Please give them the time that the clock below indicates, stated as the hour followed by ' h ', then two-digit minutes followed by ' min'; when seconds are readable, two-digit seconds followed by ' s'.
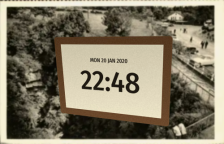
22 h 48 min
